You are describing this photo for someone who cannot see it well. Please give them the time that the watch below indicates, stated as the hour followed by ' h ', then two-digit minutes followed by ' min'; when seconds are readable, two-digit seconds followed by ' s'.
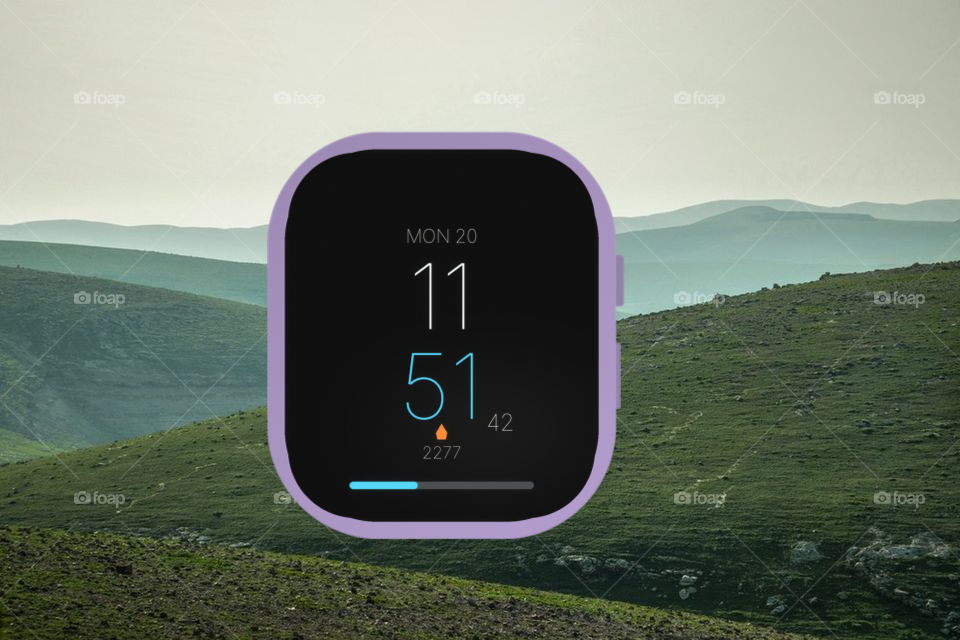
11 h 51 min 42 s
